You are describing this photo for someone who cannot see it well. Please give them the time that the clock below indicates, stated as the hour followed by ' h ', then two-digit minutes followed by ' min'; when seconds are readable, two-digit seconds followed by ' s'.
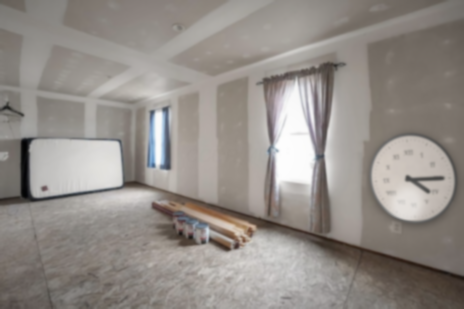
4 h 15 min
